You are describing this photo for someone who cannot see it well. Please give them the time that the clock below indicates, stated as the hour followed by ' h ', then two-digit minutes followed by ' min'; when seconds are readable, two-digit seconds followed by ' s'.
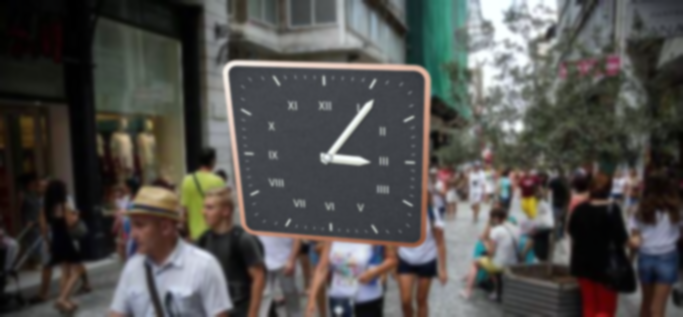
3 h 06 min
